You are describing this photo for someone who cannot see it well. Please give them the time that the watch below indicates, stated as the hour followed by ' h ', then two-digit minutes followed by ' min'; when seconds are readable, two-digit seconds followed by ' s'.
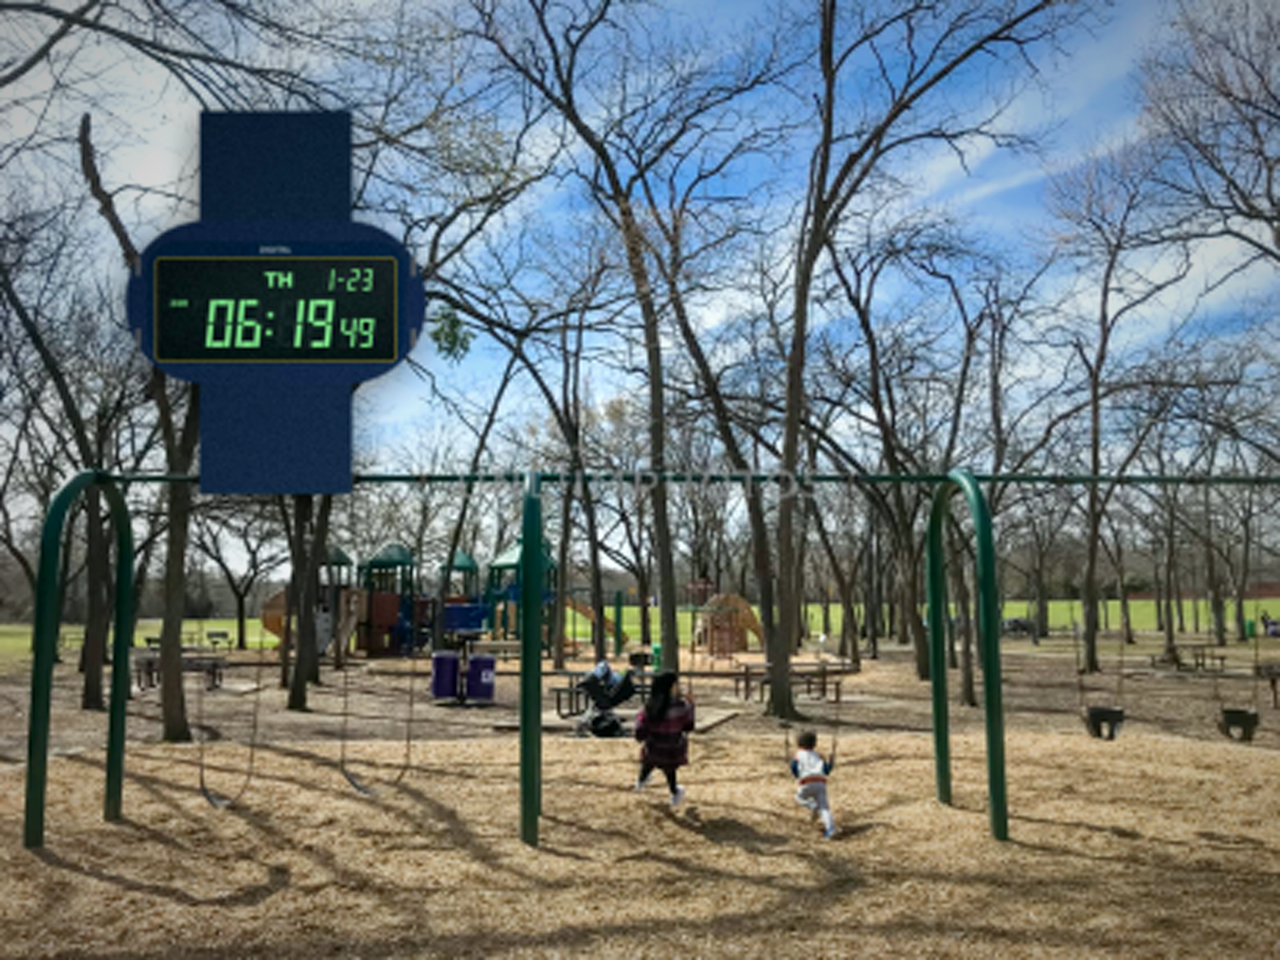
6 h 19 min 49 s
